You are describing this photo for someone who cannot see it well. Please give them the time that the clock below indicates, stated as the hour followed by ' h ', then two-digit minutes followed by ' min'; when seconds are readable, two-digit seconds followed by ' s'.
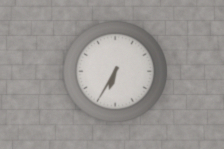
6 h 35 min
